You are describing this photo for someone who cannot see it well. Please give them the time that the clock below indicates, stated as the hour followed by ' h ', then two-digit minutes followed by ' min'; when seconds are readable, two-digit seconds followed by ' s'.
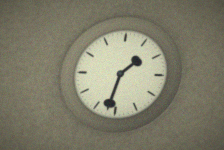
1 h 32 min
